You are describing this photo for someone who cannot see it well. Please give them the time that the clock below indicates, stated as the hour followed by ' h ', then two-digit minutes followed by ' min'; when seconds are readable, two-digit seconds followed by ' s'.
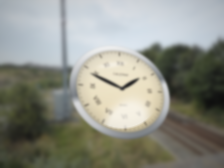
1 h 49 min
